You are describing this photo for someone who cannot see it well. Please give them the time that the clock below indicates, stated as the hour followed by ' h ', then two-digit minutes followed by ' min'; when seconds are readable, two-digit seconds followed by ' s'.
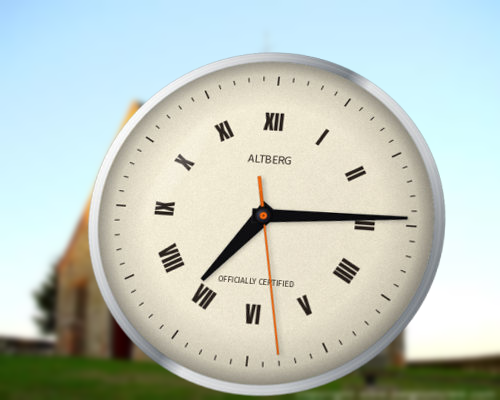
7 h 14 min 28 s
